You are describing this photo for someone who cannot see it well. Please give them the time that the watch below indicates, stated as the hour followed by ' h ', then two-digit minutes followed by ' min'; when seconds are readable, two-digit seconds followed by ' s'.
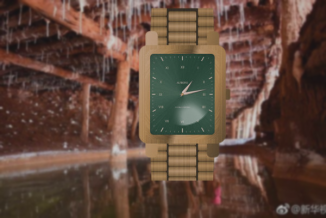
1 h 13 min
